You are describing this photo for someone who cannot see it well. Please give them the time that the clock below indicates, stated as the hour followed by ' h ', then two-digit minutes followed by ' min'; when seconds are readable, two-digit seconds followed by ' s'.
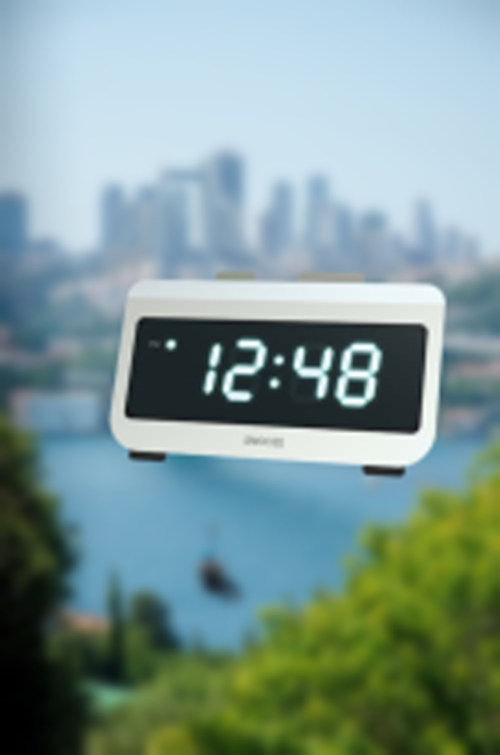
12 h 48 min
